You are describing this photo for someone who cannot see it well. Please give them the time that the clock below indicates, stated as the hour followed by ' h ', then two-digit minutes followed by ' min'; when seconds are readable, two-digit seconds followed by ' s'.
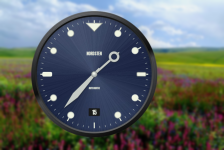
1 h 37 min
